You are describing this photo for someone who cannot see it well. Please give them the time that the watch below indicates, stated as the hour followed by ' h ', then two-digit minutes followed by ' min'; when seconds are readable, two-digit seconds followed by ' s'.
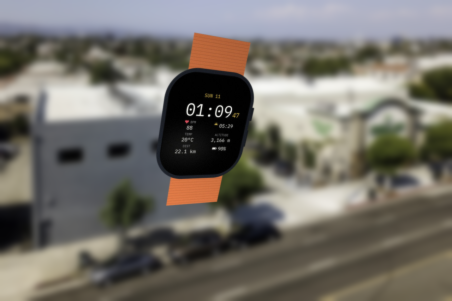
1 h 09 min
